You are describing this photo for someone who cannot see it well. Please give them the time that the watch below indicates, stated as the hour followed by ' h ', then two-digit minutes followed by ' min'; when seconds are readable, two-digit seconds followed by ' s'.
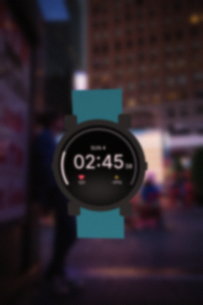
2 h 45 min
